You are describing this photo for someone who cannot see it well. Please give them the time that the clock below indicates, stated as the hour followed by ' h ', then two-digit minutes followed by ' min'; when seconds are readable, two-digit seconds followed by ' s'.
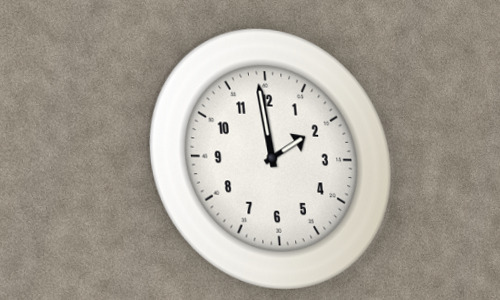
1 h 59 min
